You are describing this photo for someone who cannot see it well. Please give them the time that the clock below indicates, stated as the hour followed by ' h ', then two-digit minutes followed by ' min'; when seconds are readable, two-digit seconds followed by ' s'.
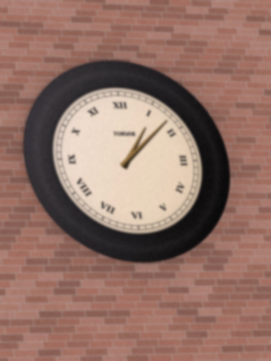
1 h 08 min
